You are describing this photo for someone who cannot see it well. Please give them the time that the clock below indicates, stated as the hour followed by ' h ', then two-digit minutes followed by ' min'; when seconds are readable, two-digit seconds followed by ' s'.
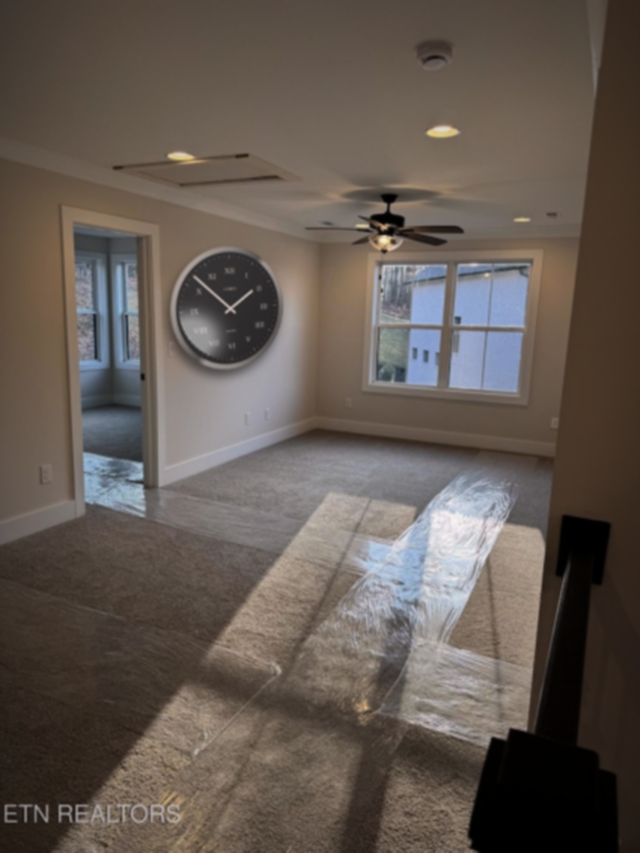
1 h 52 min
